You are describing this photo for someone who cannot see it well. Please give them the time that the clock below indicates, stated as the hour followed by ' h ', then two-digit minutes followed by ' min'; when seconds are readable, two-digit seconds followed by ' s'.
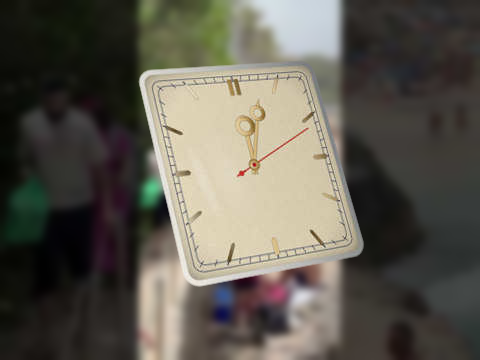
12 h 03 min 11 s
